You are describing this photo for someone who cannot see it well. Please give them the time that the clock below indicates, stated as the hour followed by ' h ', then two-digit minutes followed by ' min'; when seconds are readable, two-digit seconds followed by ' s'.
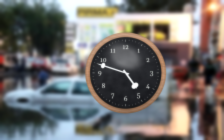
4 h 48 min
